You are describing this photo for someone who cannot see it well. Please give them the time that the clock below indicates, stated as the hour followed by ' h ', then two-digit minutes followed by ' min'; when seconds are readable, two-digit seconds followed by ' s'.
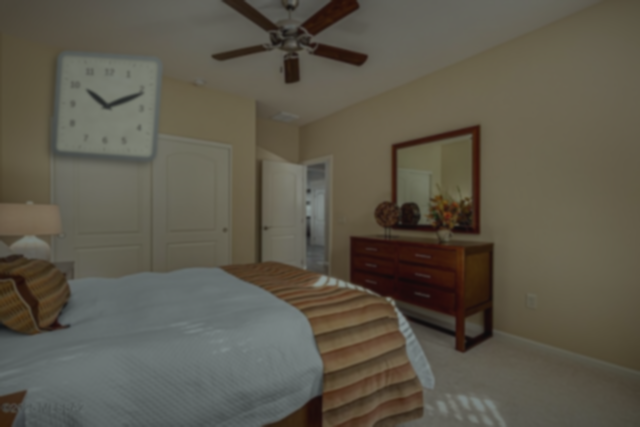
10 h 11 min
